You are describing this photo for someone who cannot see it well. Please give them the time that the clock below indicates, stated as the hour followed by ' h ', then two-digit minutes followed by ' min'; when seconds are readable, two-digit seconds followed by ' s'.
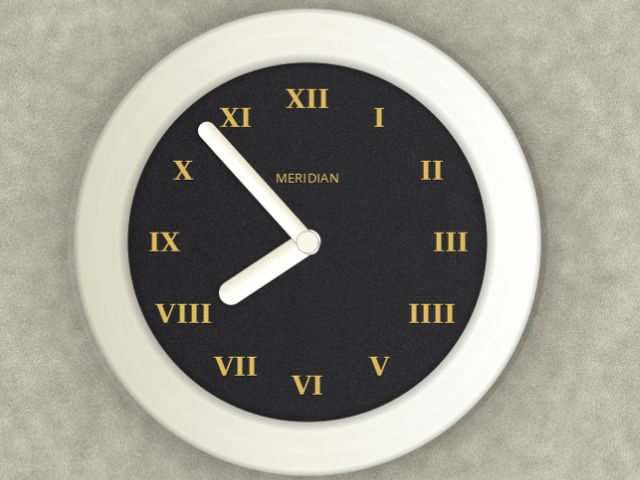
7 h 53 min
